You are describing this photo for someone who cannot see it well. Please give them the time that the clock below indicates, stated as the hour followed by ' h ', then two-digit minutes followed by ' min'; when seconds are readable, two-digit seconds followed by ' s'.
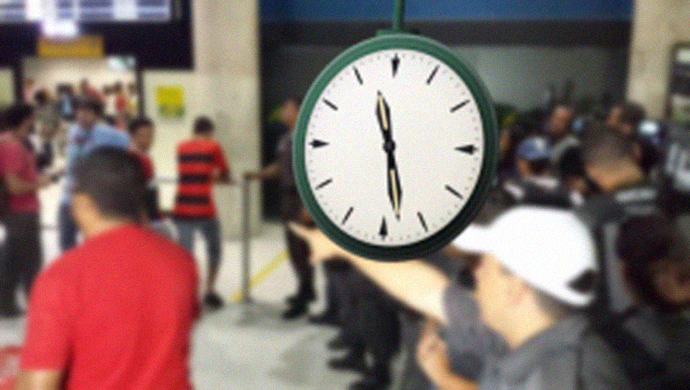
11 h 28 min
